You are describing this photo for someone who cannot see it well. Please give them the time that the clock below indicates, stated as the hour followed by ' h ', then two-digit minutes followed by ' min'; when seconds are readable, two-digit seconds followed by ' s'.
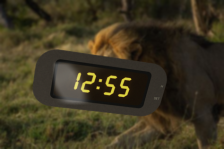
12 h 55 min
